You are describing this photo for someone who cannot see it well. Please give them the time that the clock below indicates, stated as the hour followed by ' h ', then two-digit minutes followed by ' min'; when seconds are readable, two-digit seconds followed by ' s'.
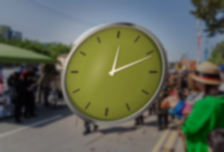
12 h 11 min
